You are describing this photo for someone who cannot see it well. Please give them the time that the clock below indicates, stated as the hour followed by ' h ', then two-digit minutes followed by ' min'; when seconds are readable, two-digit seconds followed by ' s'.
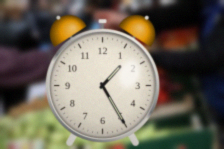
1 h 25 min
